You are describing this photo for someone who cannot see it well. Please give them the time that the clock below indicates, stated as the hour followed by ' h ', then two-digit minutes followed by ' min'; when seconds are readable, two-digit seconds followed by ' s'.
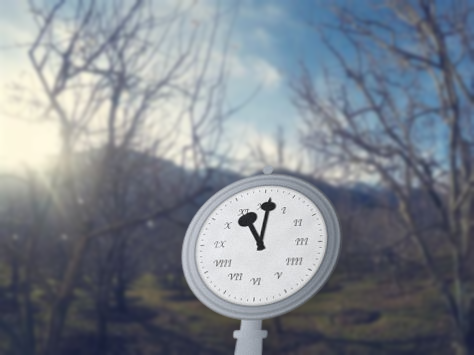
11 h 01 min
